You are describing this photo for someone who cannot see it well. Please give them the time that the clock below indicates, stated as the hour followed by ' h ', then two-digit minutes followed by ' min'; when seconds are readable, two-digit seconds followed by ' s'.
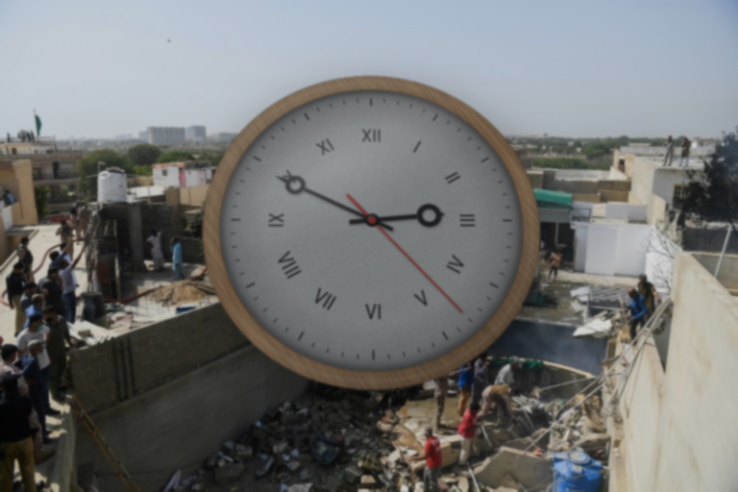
2 h 49 min 23 s
